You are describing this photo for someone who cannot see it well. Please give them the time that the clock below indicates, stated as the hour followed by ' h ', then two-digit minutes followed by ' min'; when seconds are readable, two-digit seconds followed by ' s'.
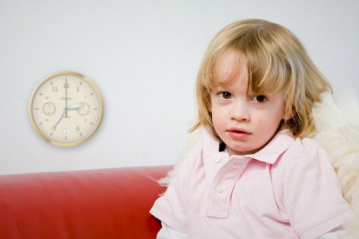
2 h 36 min
